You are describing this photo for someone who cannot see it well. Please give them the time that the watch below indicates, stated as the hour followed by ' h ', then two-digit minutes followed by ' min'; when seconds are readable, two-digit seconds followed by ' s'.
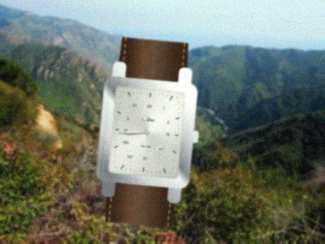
11 h 44 min
